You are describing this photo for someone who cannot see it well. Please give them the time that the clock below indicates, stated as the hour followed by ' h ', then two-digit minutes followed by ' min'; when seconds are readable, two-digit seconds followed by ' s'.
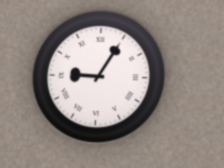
9 h 05 min
